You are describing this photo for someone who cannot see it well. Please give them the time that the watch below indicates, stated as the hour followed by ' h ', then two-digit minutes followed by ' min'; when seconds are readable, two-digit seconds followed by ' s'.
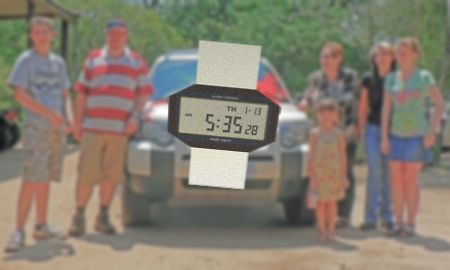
5 h 35 min 28 s
